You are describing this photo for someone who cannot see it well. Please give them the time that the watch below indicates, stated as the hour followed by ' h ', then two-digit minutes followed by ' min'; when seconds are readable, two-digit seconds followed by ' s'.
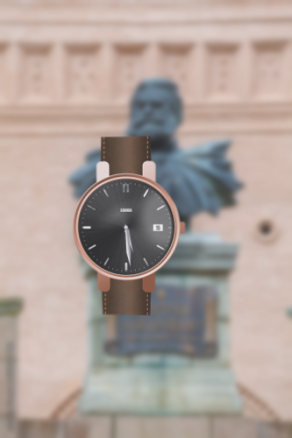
5 h 29 min
